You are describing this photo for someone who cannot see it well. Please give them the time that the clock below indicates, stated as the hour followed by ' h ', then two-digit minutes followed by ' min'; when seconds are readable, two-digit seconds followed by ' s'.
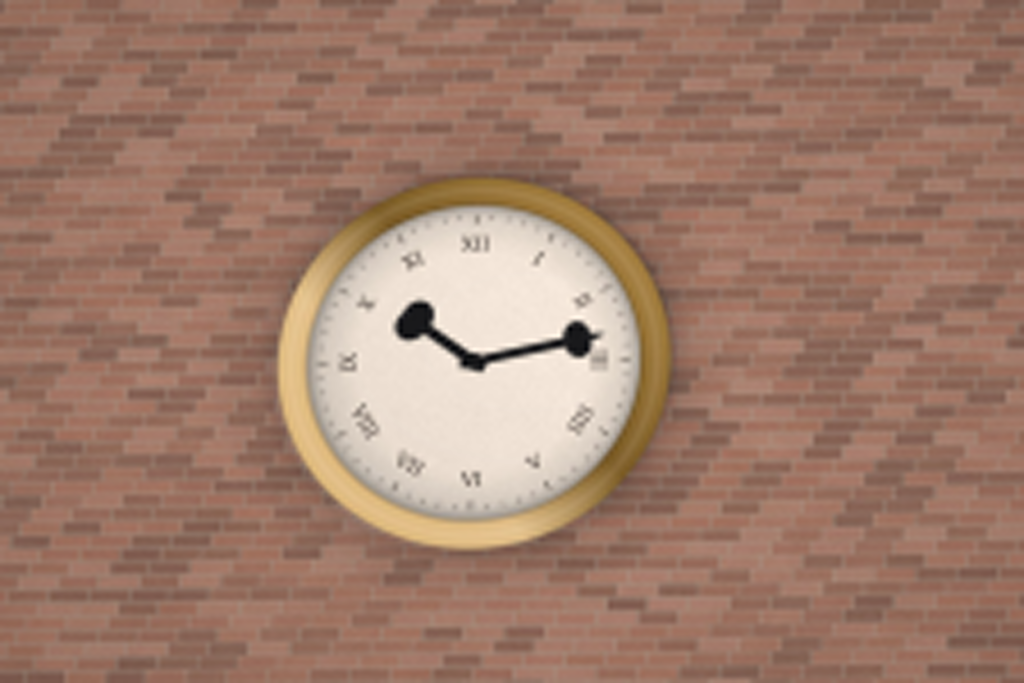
10 h 13 min
